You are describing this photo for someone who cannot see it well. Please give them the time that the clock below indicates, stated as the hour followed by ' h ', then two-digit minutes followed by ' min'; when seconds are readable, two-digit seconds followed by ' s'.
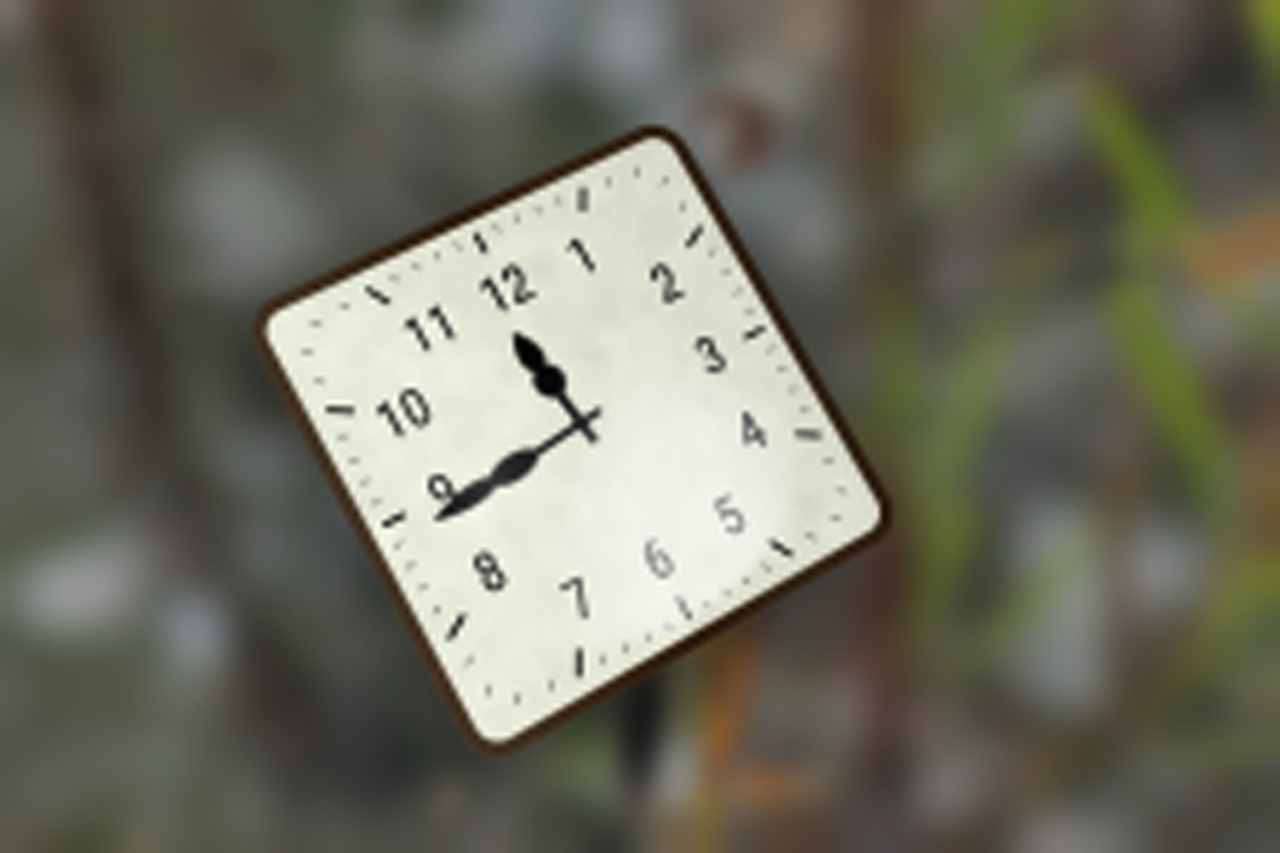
11 h 44 min
